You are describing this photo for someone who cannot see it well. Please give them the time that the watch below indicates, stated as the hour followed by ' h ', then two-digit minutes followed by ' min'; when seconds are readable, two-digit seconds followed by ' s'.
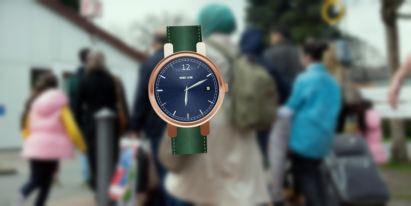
6 h 11 min
